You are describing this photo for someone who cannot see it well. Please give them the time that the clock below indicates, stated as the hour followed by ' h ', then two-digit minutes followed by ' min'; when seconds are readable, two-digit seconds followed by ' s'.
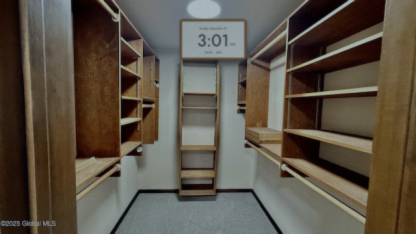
3 h 01 min
